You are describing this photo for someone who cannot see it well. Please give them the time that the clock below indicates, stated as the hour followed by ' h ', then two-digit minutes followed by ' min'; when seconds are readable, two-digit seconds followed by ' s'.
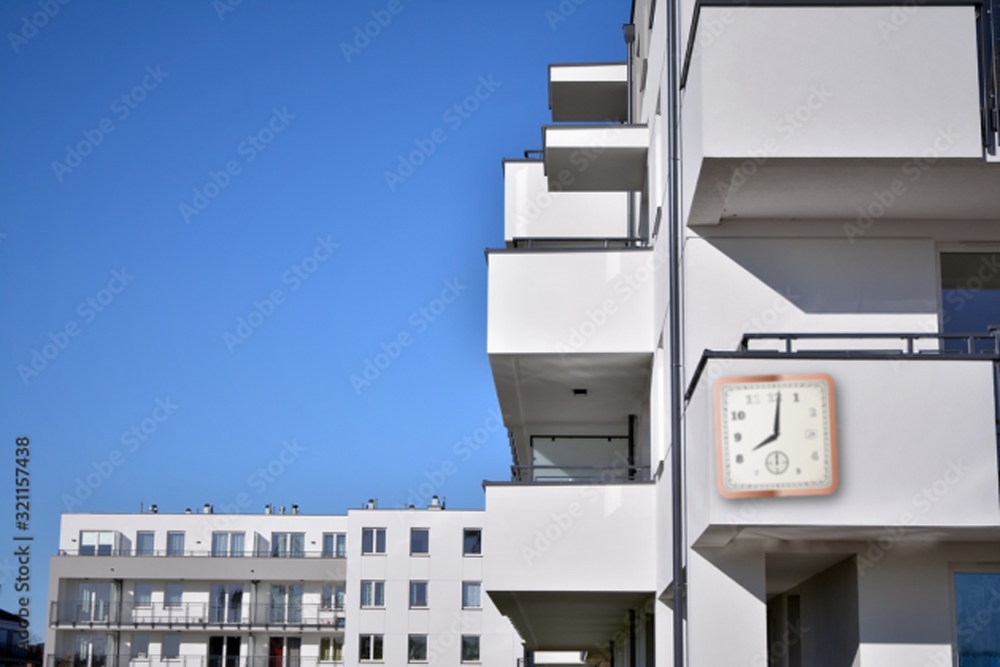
8 h 01 min
